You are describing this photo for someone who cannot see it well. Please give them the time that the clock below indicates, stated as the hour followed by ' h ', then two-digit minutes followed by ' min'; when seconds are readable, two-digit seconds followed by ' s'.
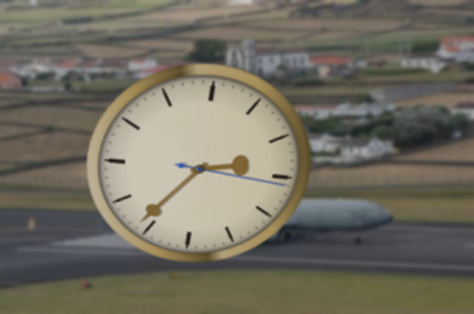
2 h 36 min 16 s
